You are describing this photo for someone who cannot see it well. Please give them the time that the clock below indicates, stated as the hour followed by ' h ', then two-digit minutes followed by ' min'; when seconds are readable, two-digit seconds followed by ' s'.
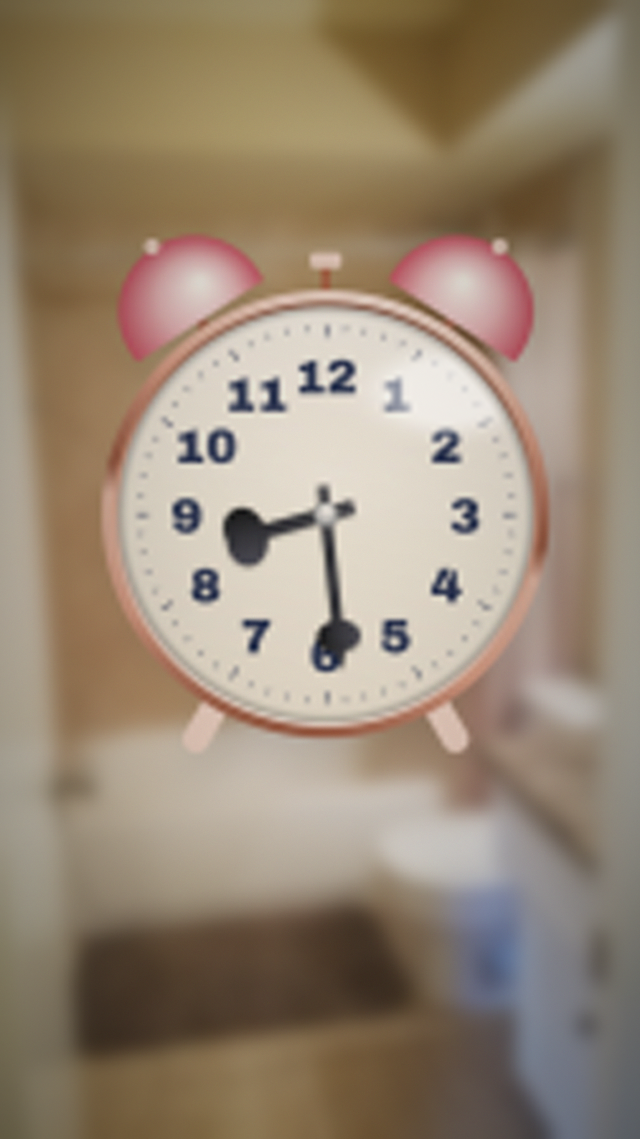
8 h 29 min
